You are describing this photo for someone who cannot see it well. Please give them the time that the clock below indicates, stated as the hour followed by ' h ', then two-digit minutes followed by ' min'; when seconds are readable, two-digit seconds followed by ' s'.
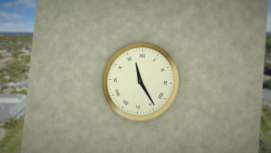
11 h 24 min
